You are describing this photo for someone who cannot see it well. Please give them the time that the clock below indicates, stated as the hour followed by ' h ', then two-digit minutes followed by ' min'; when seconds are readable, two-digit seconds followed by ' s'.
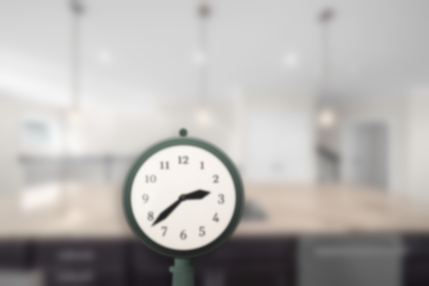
2 h 38 min
